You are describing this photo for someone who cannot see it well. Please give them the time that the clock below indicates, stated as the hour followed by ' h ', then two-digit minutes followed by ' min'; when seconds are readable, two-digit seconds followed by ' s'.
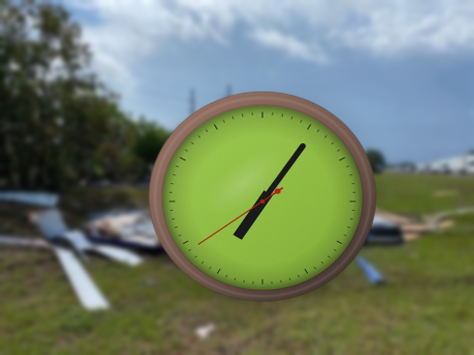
7 h 05 min 39 s
